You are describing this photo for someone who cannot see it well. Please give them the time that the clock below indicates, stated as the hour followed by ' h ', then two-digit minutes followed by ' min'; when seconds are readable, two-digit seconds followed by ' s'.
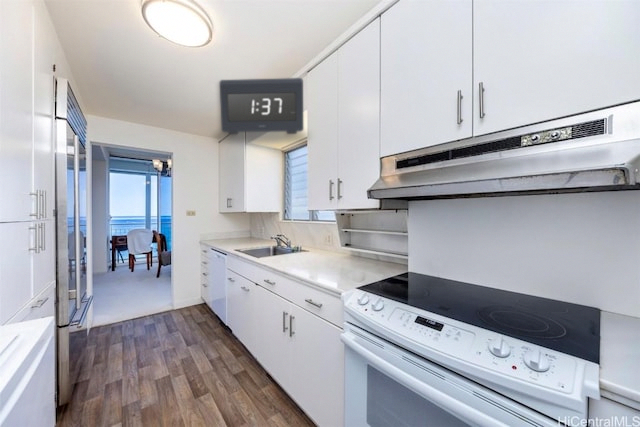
1 h 37 min
